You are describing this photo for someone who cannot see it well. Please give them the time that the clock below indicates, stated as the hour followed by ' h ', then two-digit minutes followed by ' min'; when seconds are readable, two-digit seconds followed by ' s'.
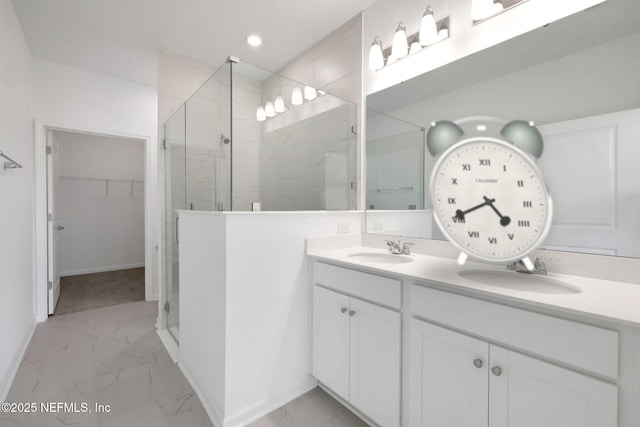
4 h 41 min
